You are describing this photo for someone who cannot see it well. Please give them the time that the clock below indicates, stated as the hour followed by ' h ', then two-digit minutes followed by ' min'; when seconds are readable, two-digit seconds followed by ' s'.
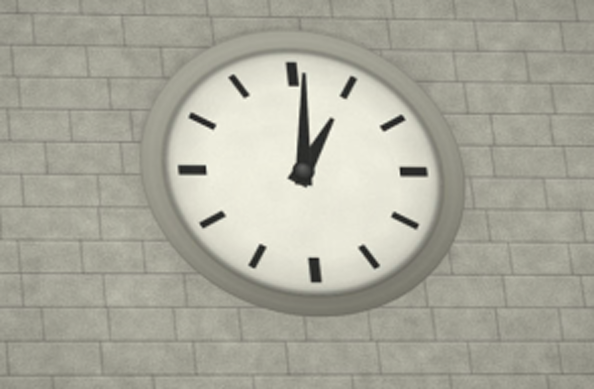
1 h 01 min
